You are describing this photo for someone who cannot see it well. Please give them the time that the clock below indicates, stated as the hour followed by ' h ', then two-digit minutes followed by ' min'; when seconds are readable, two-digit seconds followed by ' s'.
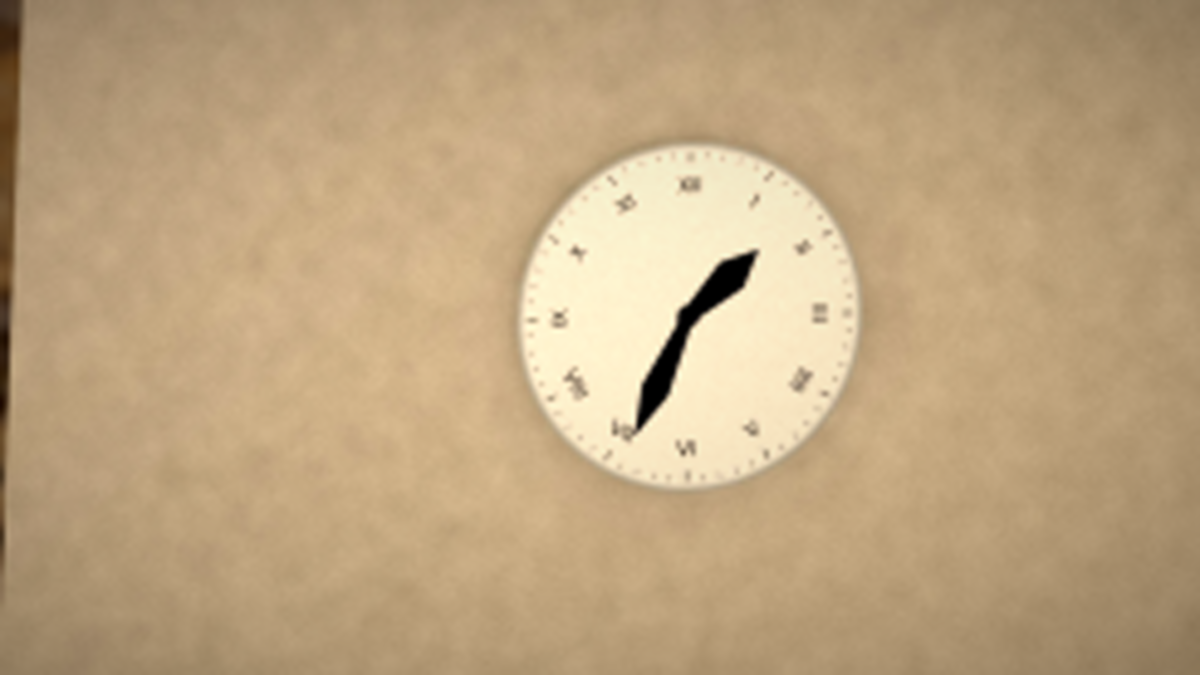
1 h 34 min
